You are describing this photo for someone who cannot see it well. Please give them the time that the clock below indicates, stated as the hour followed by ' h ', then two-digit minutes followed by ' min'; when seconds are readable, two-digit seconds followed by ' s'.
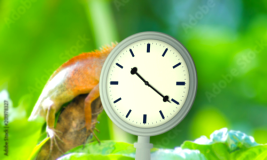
10 h 21 min
